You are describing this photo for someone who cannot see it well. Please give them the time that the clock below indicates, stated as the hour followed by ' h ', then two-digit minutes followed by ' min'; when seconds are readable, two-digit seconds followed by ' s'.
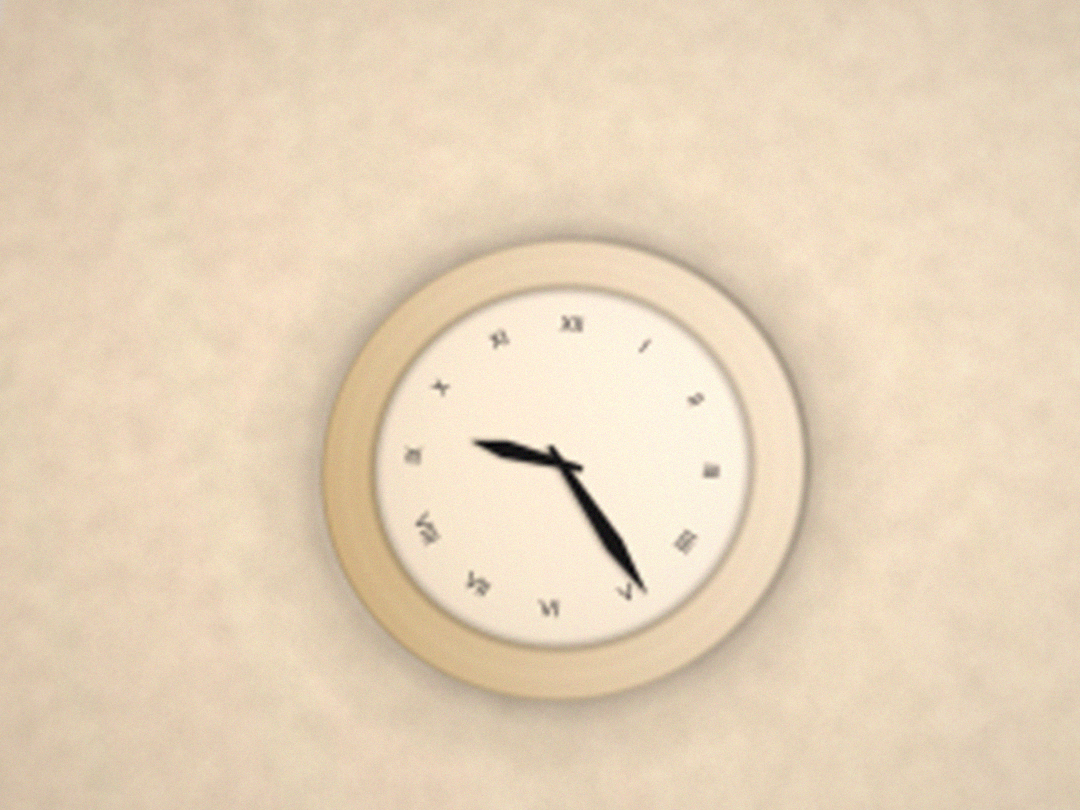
9 h 24 min
